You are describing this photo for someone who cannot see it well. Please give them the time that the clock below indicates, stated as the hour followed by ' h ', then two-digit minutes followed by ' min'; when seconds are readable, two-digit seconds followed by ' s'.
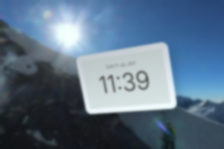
11 h 39 min
